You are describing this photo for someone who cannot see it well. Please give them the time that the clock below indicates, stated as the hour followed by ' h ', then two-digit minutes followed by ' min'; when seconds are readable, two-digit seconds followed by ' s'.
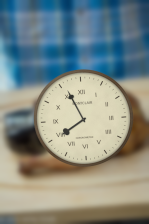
7 h 56 min
